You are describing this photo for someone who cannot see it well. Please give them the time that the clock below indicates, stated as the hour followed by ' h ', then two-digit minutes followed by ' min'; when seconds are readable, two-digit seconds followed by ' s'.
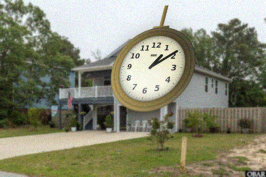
1 h 09 min
